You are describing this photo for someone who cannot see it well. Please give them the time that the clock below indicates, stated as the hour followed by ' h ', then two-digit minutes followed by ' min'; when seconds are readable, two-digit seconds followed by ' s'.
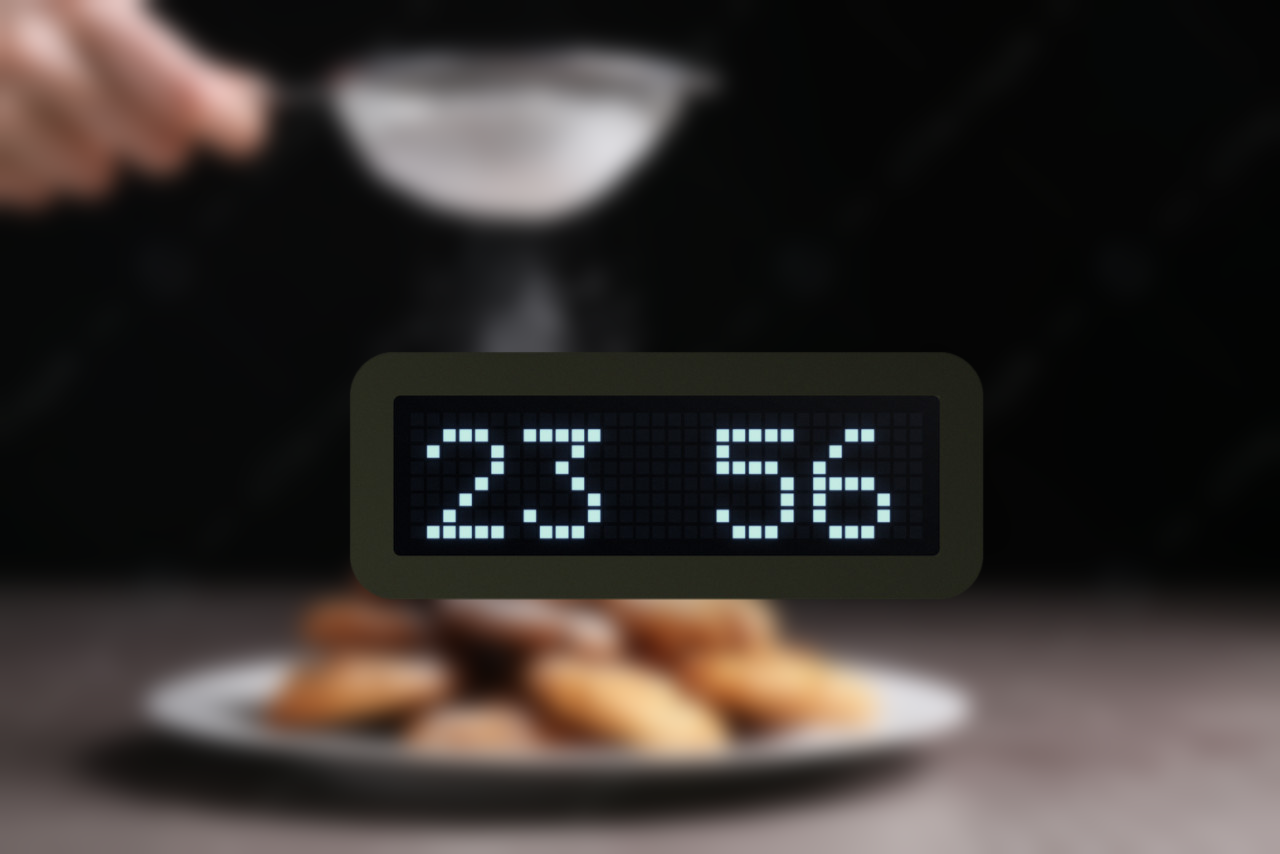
23 h 56 min
